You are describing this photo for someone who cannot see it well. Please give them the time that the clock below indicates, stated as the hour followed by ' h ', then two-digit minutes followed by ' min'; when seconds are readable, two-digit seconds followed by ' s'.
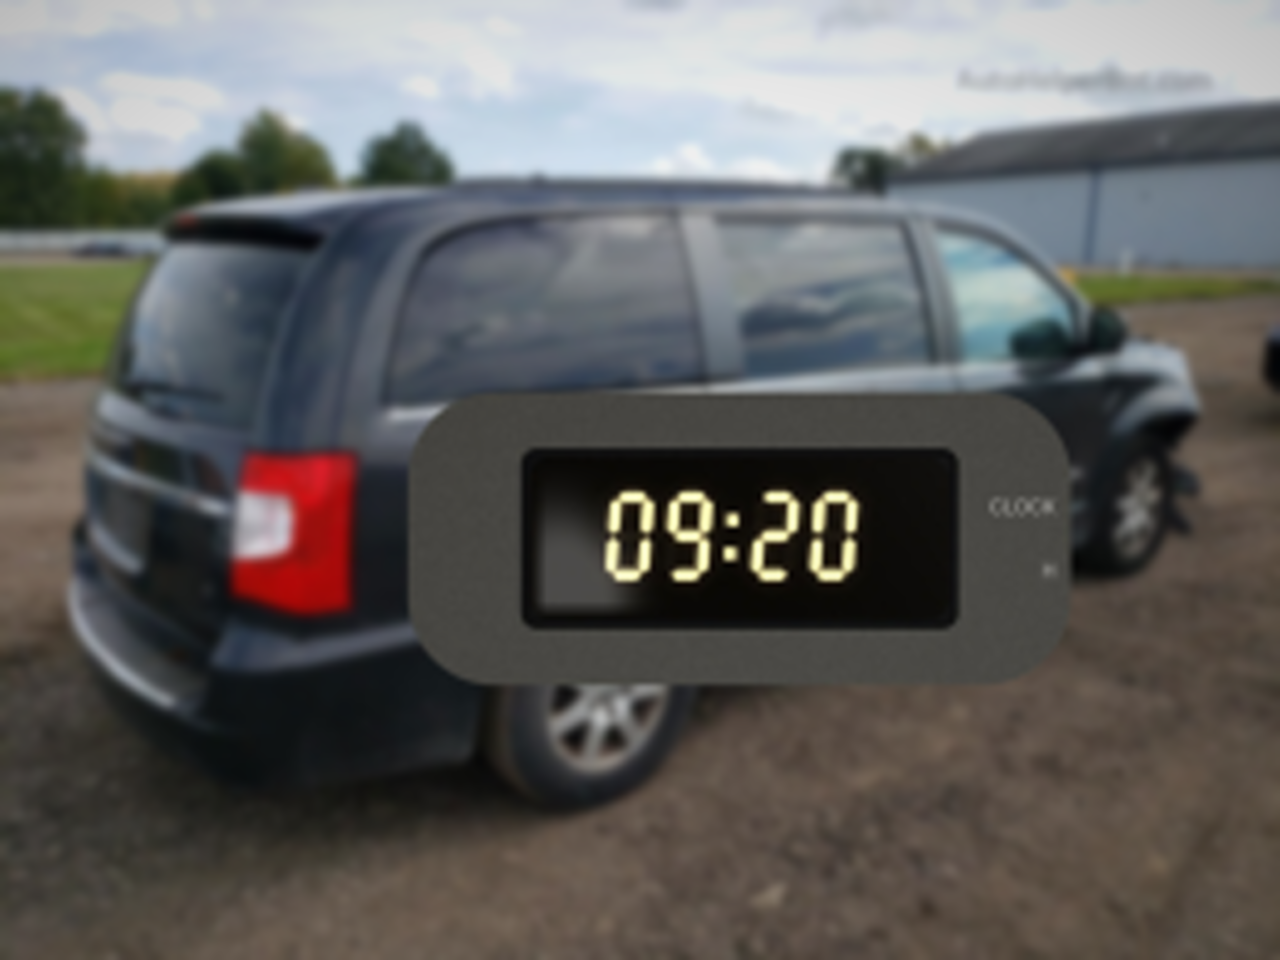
9 h 20 min
